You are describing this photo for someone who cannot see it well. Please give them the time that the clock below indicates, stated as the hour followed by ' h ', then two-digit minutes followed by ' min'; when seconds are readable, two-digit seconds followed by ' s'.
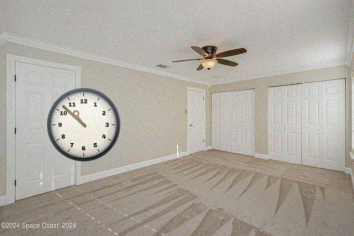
10 h 52 min
